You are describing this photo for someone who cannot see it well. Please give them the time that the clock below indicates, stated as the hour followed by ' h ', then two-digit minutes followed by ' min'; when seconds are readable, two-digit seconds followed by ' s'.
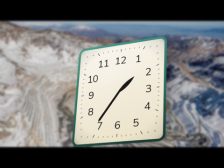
1 h 36 min
